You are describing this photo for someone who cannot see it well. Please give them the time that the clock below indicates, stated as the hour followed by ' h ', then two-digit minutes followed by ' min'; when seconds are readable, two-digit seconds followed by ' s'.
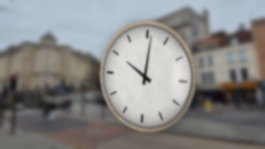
10 h 01 min
